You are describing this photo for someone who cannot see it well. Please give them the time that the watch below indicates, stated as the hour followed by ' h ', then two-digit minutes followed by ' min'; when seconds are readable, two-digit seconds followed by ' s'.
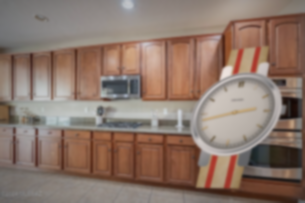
2 h 43 min
